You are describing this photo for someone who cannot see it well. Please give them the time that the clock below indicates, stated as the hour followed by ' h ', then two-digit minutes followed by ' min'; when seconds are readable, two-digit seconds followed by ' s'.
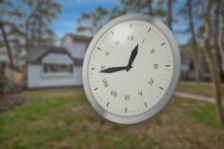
12 h 44 min
